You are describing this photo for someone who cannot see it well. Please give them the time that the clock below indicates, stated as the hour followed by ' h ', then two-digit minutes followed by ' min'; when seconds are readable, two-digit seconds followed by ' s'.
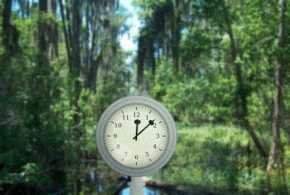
12 h 08 min
